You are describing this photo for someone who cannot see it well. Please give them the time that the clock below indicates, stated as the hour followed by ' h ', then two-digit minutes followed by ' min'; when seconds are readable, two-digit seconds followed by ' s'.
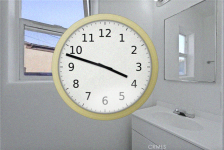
3 h 48 min
